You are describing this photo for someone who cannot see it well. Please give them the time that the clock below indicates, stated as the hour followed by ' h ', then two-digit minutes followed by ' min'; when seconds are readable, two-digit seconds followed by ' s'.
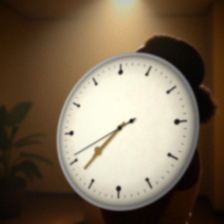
7 h 37 min 41 s
